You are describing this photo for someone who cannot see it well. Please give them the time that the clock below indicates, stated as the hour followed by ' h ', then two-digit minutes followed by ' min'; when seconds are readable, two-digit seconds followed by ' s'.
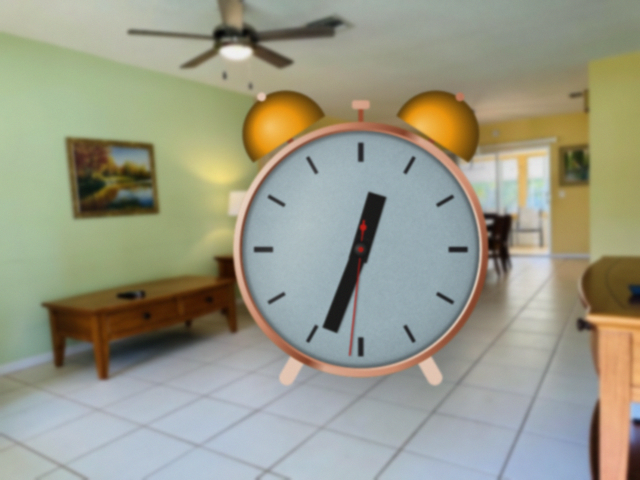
12 h 33 min 31 s
